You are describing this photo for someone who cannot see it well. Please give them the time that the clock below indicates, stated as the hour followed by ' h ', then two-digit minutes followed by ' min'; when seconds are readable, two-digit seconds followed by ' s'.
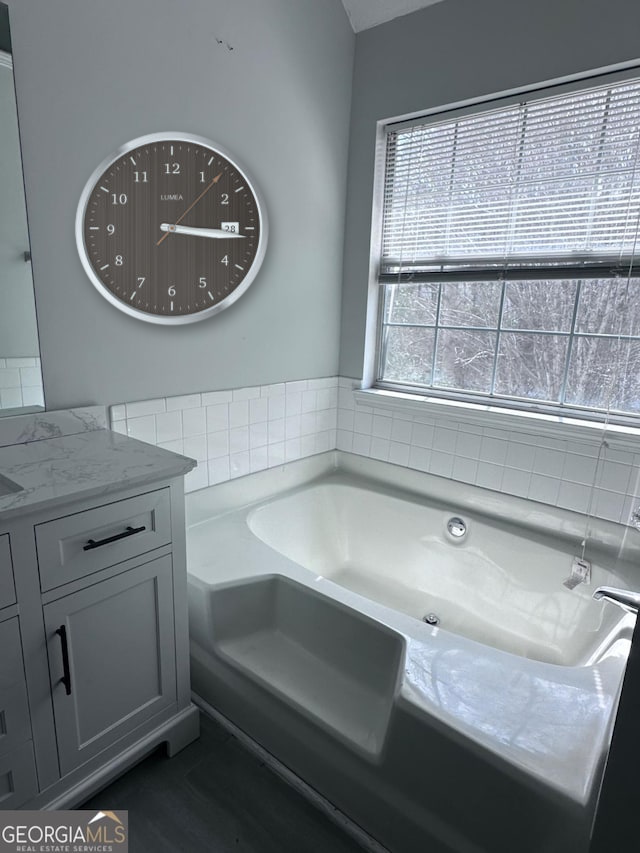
3 h 16 min 07 s
